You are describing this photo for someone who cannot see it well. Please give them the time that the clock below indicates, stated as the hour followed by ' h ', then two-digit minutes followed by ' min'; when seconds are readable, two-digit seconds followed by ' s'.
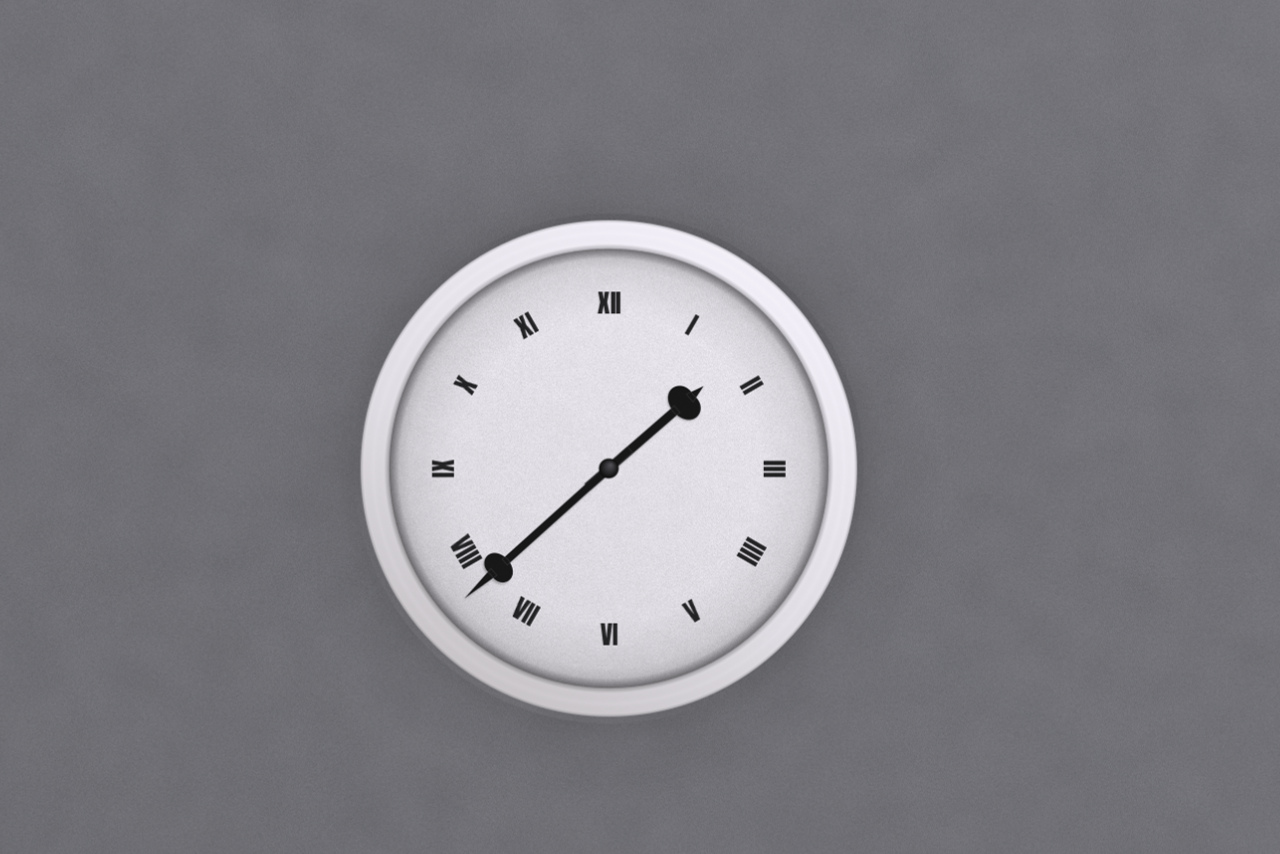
1 h 38 min
